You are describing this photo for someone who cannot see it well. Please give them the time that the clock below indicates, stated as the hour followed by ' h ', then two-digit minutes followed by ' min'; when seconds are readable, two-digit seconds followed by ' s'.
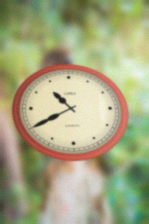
10 h 40 min
